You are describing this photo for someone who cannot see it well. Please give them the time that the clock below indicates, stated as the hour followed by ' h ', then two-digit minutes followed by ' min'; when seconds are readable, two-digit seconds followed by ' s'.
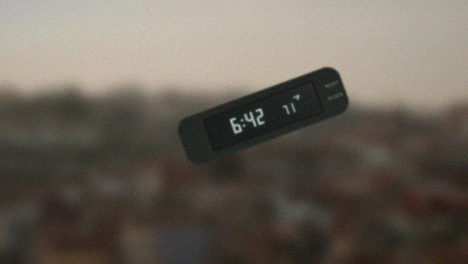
6 h 42 min
